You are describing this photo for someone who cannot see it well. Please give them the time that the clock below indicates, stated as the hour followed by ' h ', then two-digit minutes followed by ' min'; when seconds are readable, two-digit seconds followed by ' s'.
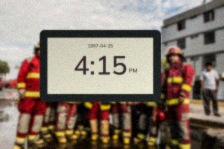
4 h 15 min
